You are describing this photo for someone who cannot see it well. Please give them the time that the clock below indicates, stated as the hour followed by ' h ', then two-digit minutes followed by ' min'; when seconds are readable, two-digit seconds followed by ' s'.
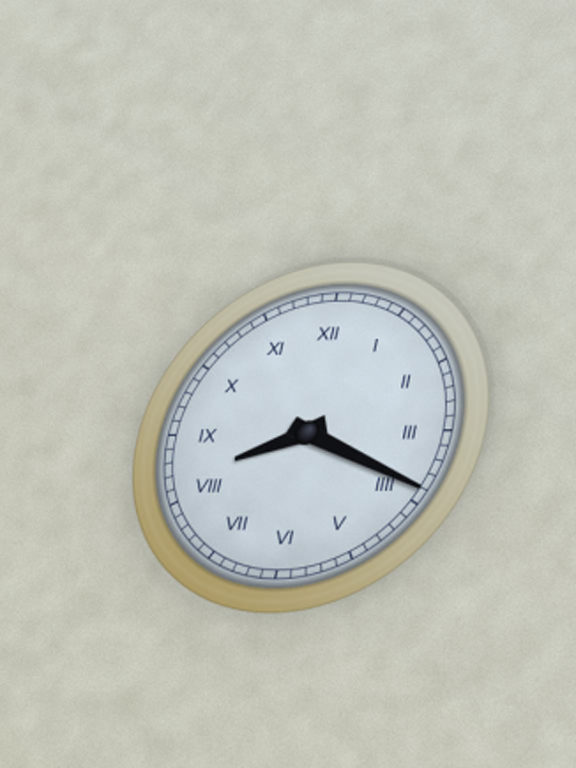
8 h 19 min
